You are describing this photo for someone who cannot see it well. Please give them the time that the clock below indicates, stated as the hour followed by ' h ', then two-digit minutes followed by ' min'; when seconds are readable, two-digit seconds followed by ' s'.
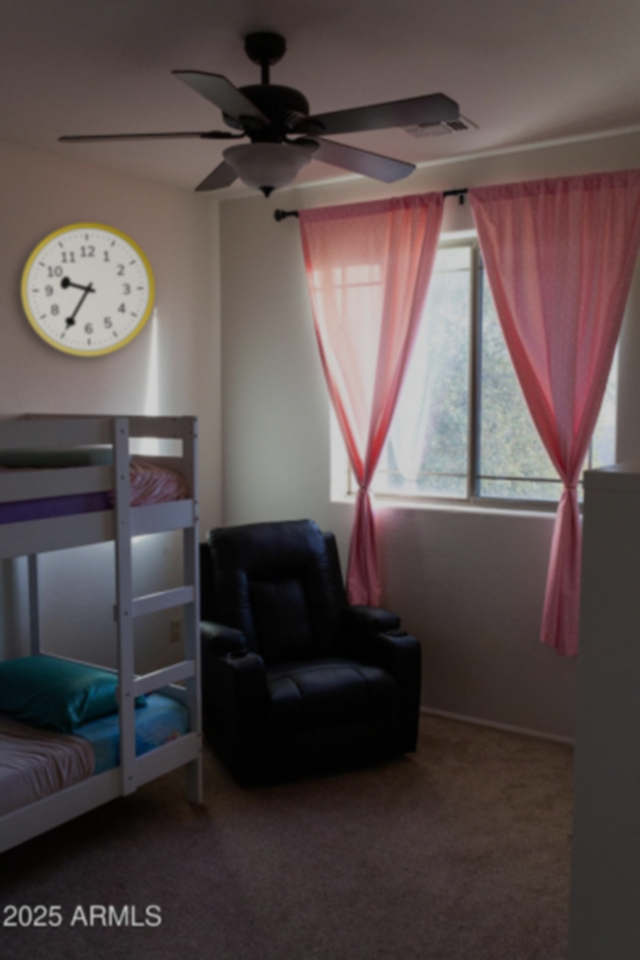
9 h 35 min
